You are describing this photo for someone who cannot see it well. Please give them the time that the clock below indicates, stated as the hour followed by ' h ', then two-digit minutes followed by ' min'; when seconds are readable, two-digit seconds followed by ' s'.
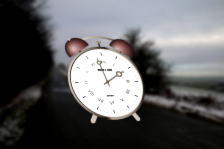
1 h 58 min
